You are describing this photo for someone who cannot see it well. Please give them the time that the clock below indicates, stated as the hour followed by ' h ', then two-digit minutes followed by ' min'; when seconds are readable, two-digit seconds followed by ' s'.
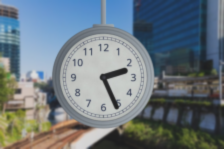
2 h 26 min
